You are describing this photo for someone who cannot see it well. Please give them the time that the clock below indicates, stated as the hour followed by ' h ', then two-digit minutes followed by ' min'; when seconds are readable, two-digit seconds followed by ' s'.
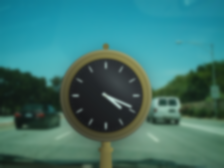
4 h 19 min
